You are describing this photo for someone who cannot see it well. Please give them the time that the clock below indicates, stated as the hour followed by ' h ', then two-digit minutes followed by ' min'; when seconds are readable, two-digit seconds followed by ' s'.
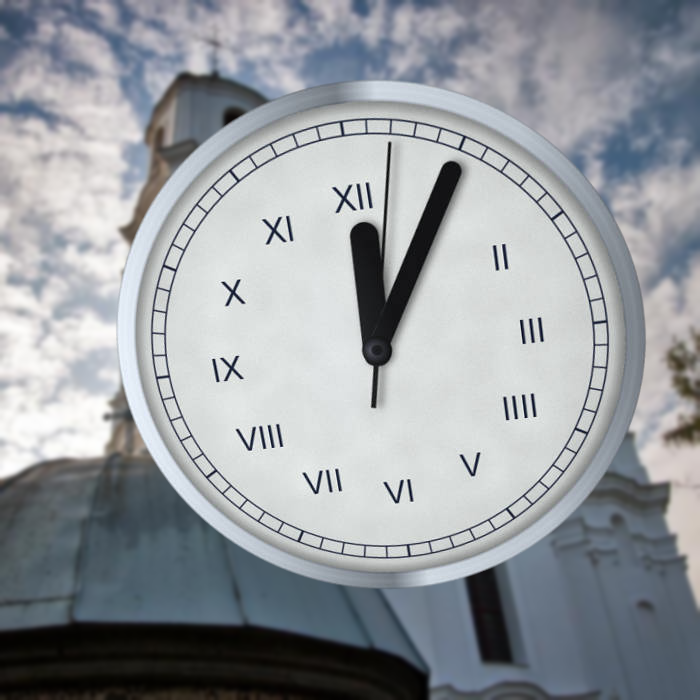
12 h 05 min 02 s
